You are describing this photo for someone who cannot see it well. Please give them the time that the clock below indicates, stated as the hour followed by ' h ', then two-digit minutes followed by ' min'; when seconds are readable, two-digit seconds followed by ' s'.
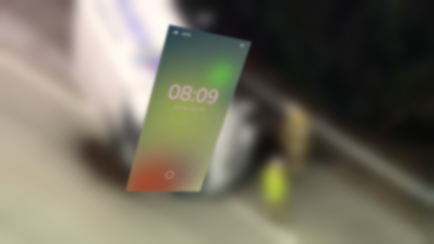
8 h 09 min
